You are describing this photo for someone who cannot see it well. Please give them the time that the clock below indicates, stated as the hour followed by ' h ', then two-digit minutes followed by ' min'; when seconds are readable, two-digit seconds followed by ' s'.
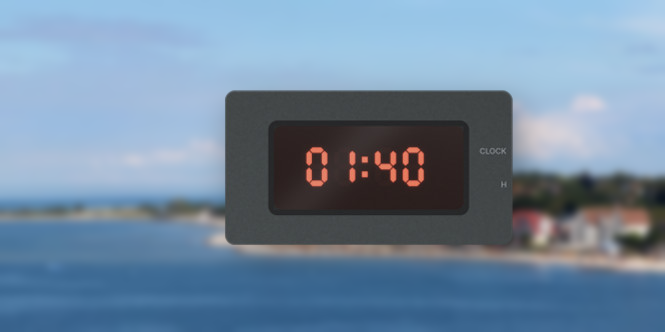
1 h 40 min
